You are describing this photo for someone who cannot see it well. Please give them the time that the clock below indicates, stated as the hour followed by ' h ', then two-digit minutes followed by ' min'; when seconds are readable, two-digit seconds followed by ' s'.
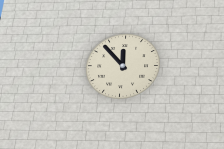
11 h 53 min
